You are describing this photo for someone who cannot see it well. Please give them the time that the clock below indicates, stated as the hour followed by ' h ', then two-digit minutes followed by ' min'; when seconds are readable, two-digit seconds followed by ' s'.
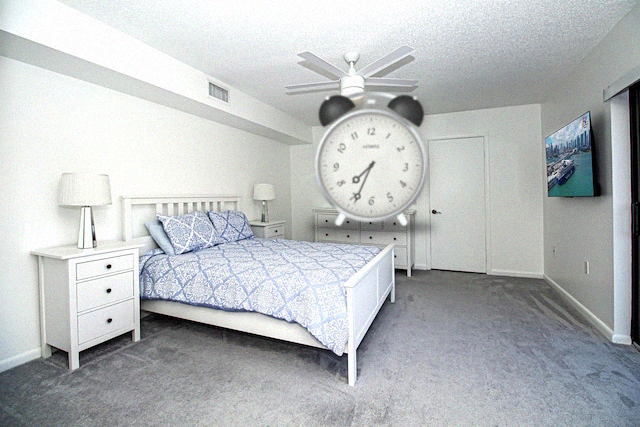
7 h 34 min
